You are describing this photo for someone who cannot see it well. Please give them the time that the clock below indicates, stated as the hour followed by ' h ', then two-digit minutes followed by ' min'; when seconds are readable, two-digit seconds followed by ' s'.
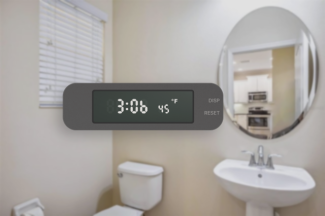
3 h 06 min
